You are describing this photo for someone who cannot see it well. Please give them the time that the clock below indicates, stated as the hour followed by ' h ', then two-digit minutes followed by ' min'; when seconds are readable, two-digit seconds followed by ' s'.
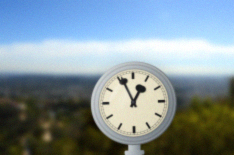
12 h 56 min
